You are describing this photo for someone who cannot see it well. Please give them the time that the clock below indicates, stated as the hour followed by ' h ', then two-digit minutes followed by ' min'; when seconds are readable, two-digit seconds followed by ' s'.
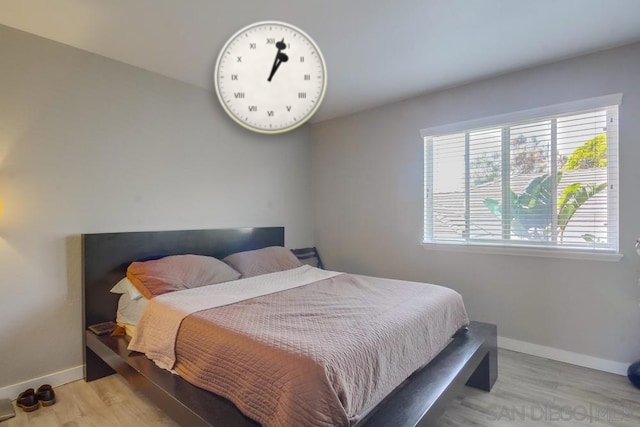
1 h 03 min
